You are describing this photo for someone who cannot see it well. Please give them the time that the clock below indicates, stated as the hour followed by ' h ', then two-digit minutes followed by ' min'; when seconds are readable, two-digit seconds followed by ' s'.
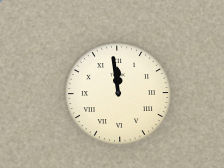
11 h 59 min
